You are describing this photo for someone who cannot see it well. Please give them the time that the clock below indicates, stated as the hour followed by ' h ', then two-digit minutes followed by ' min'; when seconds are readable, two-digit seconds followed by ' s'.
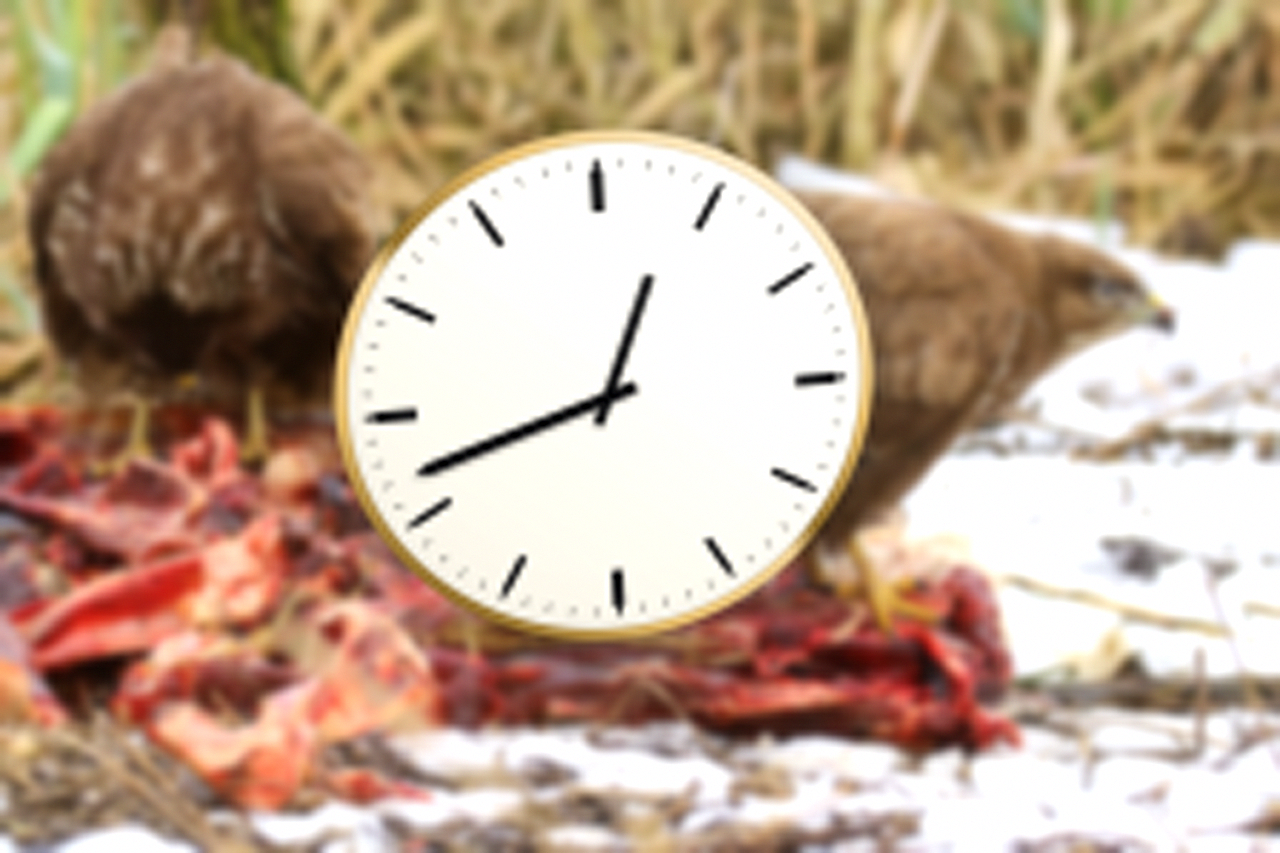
12 h 42 min
